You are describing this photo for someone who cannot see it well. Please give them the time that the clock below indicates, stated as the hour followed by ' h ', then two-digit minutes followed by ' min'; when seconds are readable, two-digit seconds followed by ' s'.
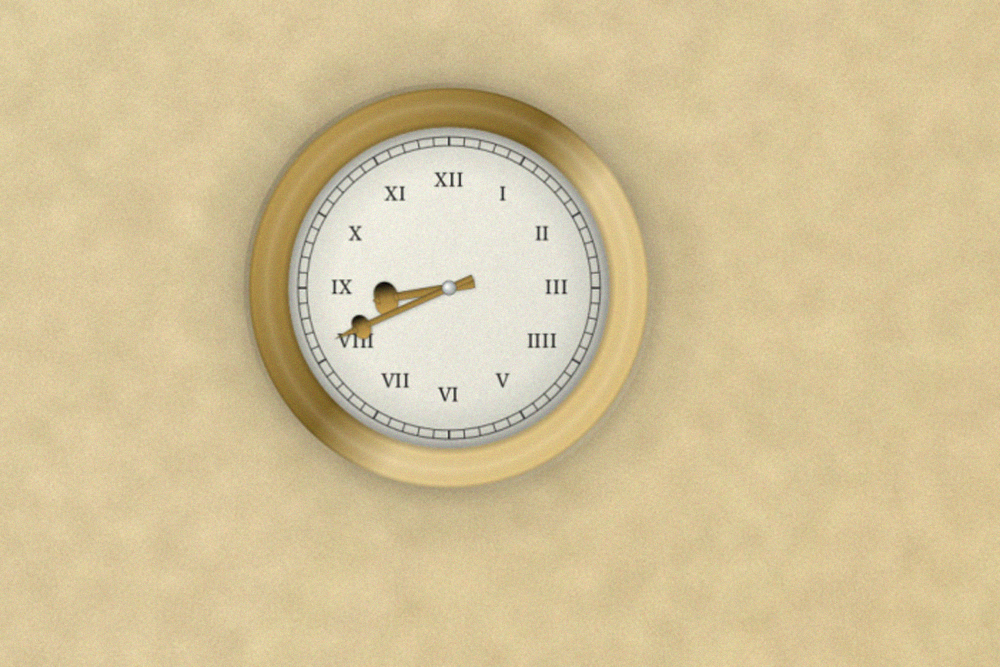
8 h 41 min
